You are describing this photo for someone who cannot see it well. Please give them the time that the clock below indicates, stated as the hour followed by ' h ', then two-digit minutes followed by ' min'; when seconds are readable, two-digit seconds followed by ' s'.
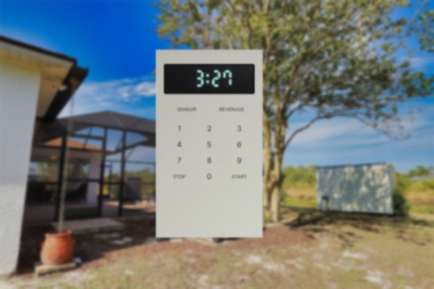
3 h 27 min
